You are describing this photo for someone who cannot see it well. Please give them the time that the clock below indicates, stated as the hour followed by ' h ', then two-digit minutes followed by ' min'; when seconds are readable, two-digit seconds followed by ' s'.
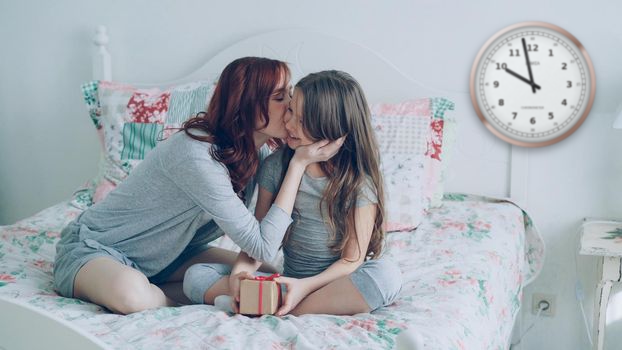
9 h 58 min
